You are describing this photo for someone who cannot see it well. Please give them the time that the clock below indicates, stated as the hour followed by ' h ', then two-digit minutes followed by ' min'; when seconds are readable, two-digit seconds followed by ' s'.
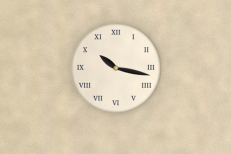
10 h 17 min
